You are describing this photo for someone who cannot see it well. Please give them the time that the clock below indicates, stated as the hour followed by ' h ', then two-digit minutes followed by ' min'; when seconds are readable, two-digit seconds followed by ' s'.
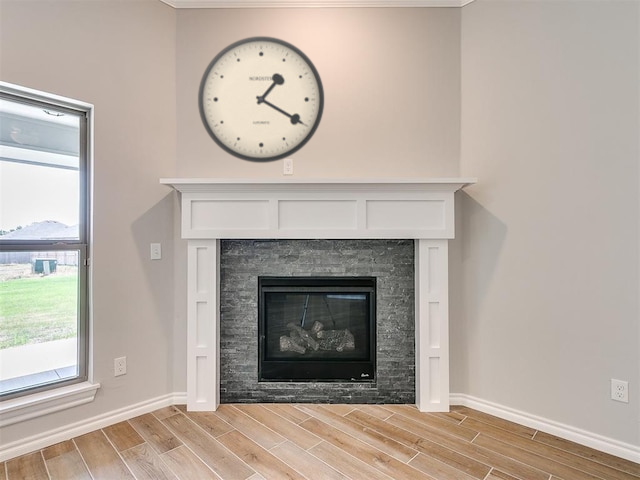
1 h 20 min
